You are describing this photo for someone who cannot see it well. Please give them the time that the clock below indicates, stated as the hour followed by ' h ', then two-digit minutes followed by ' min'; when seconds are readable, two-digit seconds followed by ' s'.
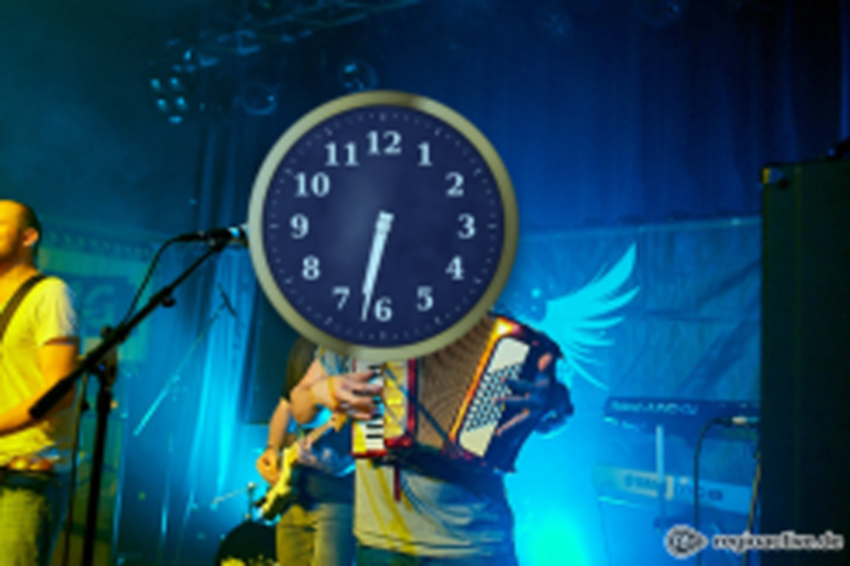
6 h 32 min
